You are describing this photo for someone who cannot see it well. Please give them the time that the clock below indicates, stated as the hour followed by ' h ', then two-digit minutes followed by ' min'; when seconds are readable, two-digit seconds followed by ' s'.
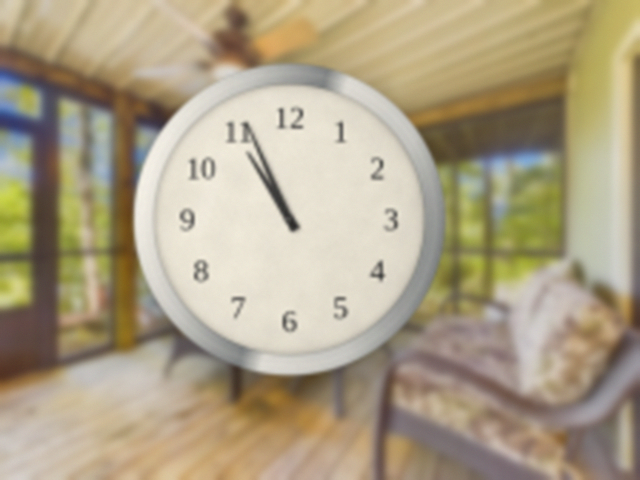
10 h 56 min
